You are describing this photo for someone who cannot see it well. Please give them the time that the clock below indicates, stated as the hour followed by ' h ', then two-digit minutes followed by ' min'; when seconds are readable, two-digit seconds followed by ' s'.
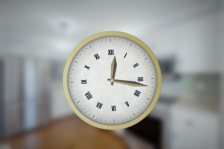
12 h 17 min
